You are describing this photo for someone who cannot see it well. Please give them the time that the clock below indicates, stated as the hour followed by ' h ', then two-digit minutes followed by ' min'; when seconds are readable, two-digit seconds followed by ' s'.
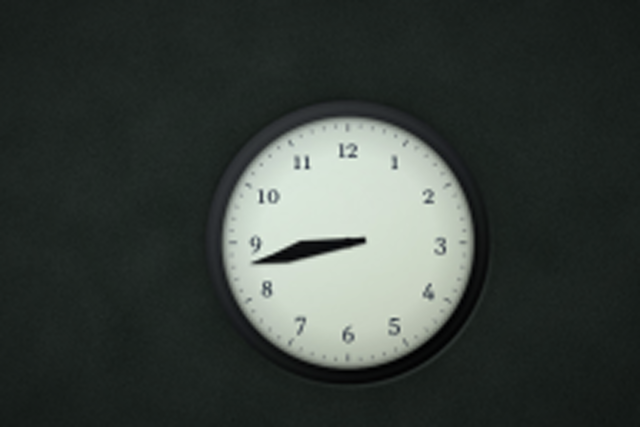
8 h 43 min
